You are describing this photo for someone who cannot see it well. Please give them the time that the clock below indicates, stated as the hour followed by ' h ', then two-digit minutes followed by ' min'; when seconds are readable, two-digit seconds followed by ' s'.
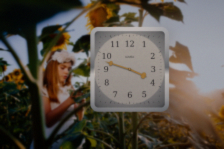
3 h 48 min
